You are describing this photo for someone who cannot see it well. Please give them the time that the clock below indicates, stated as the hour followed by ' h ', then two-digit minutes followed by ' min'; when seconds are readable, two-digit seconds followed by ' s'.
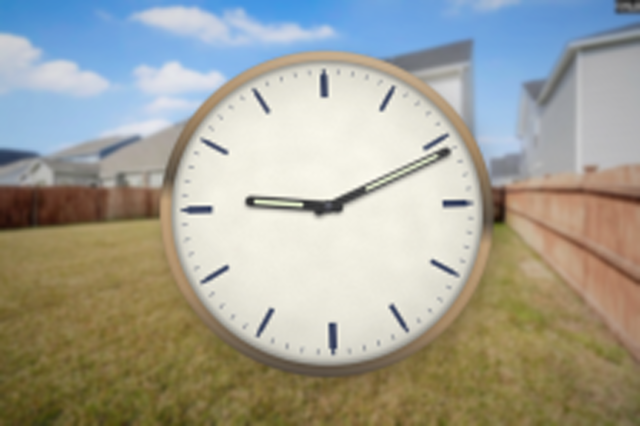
9 h 11 min
